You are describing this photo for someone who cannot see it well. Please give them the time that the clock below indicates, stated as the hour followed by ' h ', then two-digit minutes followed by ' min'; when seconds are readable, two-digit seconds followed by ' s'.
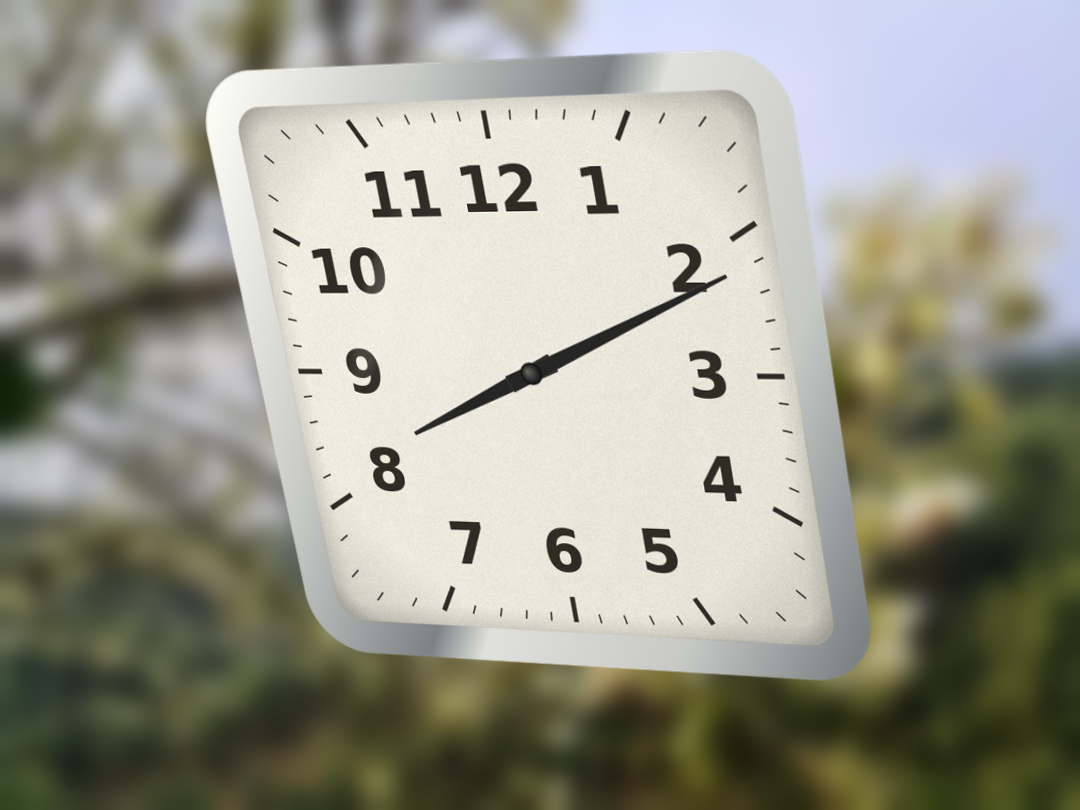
8 h 11 min
